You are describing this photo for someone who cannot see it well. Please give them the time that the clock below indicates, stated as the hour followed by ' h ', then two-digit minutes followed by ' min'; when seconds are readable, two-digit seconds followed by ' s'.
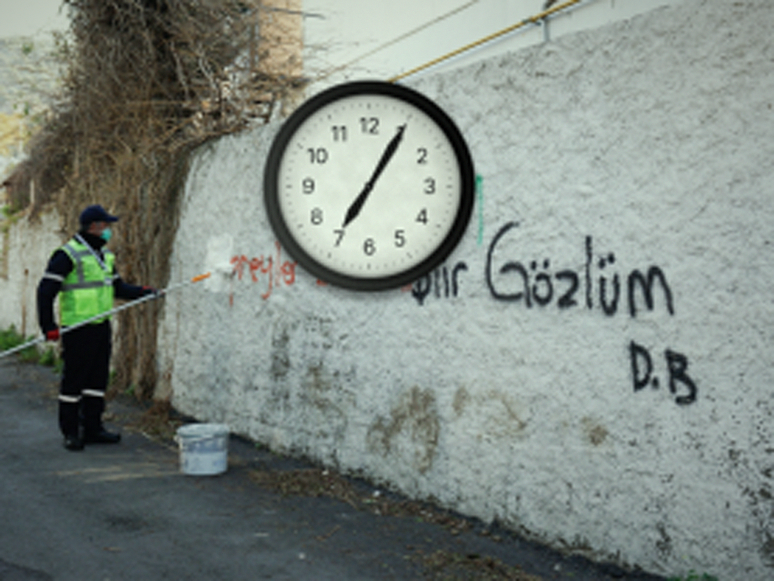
7 h 05 min
